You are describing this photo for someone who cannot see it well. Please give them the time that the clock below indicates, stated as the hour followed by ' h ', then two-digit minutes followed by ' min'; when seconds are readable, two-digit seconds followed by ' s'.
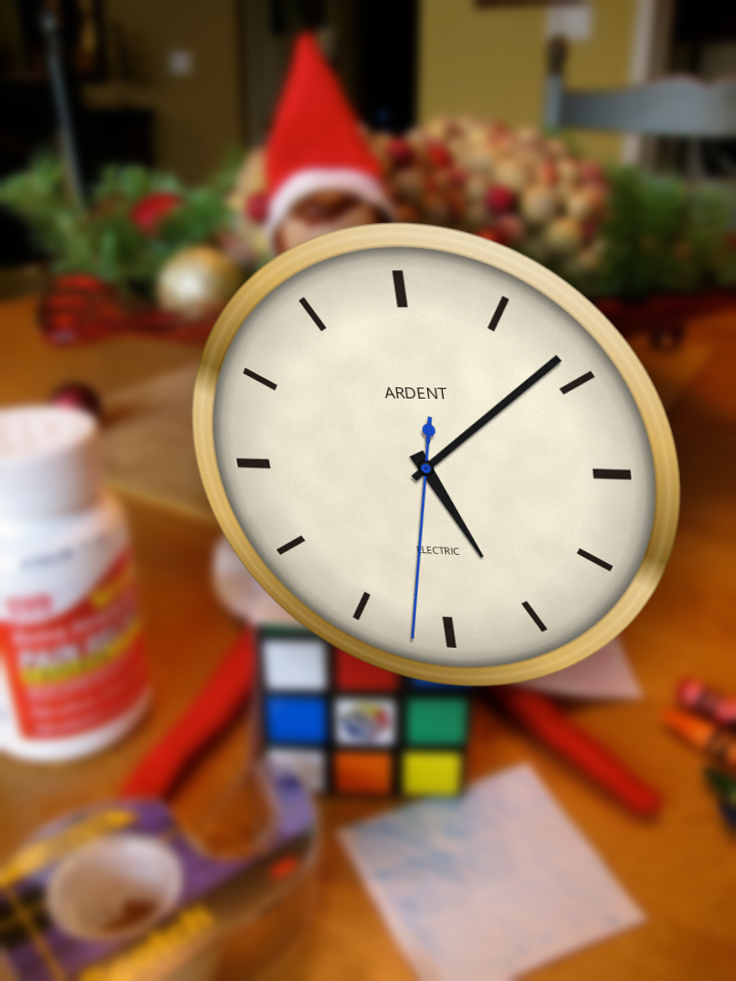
5 h 08 min 32 s
